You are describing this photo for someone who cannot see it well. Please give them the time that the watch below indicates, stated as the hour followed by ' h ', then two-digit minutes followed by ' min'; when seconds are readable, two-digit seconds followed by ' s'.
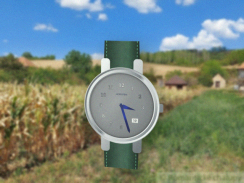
3 h 27 min
